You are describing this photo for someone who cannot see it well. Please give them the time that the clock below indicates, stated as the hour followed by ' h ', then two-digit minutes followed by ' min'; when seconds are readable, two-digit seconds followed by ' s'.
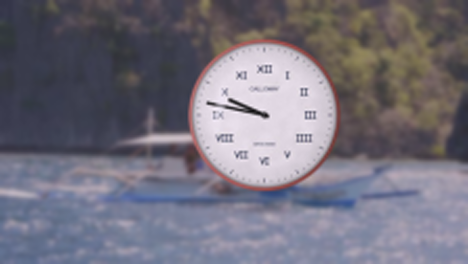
9 h 47 min
